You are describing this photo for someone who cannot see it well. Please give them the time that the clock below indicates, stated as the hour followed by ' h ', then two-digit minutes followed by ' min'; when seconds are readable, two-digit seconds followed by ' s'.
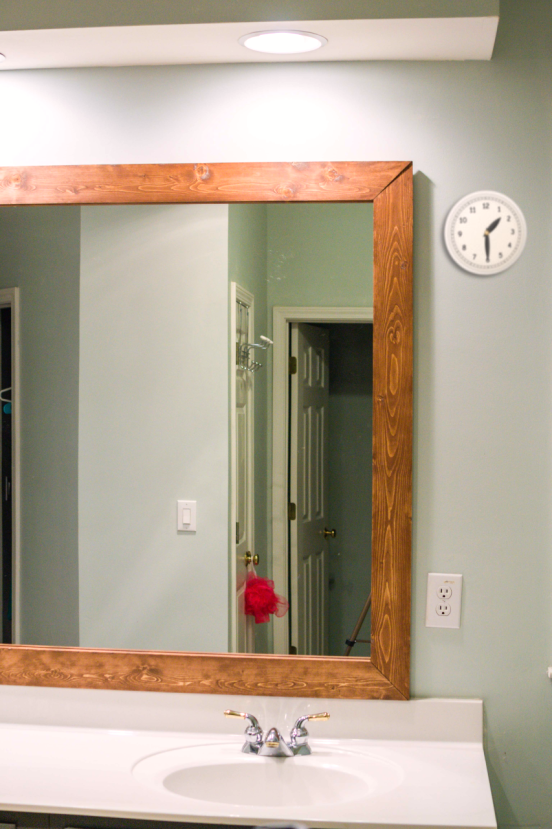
1 h 30 min
